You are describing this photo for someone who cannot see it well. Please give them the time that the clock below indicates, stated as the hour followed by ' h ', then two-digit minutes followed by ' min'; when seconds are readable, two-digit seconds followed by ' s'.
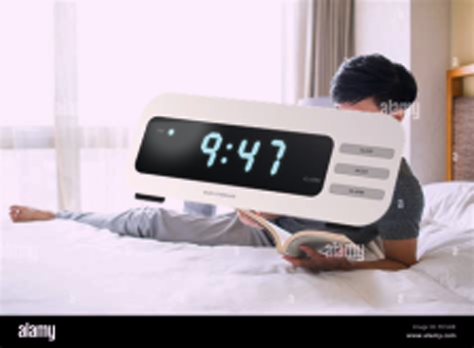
9 h 47 min
